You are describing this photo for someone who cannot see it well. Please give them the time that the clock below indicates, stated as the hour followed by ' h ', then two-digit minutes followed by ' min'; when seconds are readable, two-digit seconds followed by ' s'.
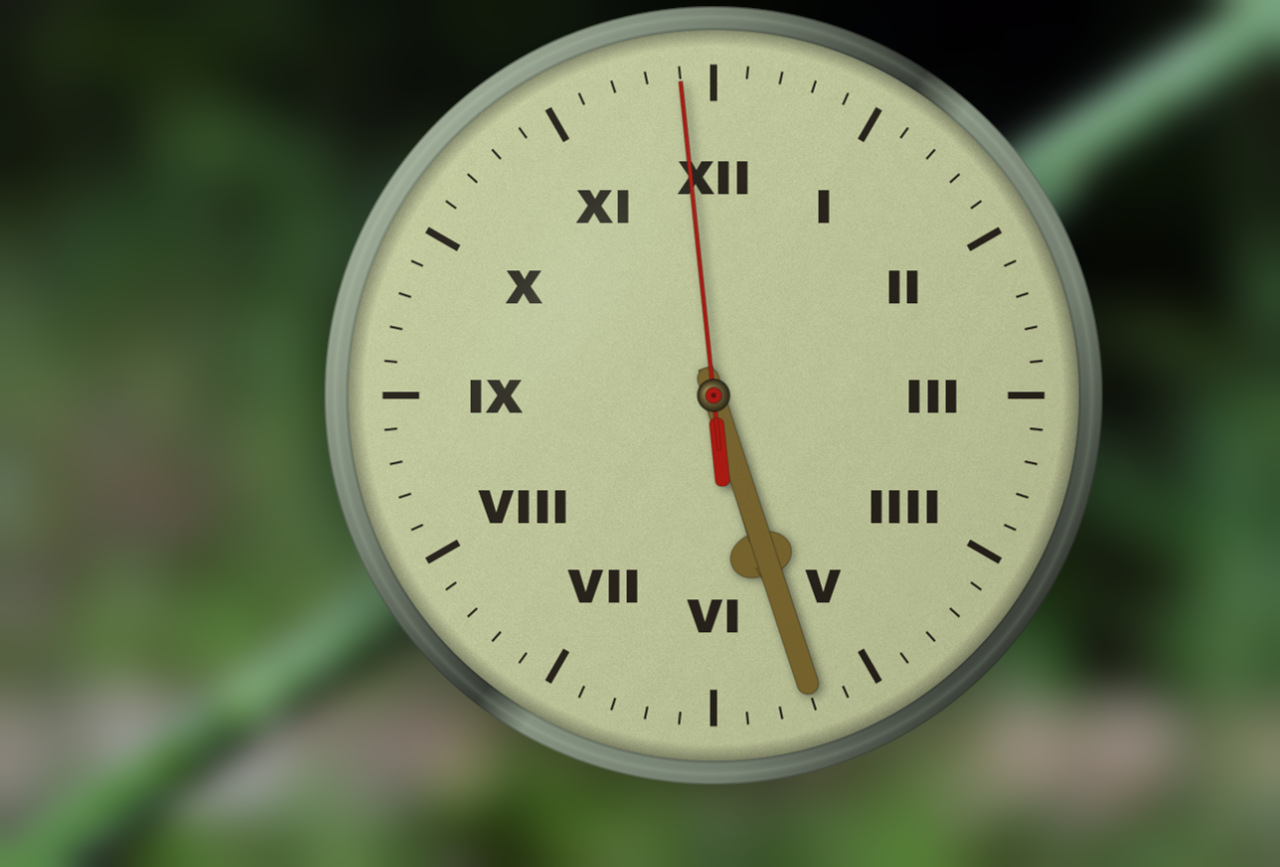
5 h 26 min 59 s
